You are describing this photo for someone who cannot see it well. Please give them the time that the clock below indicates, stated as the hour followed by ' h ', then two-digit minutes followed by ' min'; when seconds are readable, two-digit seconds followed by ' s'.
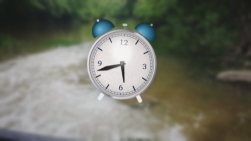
5 h 42 min
